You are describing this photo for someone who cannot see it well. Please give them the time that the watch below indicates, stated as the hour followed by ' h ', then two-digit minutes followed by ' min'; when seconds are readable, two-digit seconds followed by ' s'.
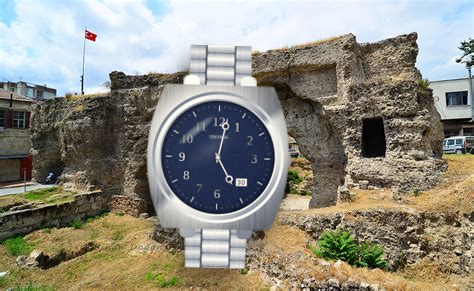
5 h 02 min
